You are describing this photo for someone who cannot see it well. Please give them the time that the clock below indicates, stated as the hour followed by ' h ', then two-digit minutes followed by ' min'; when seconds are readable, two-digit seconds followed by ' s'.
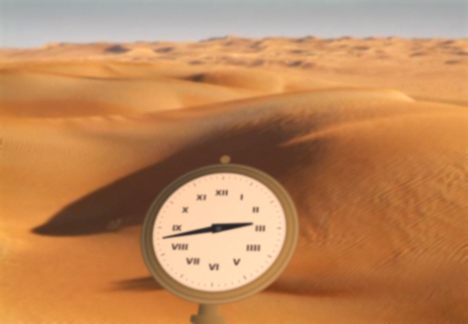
2 h 43 min
